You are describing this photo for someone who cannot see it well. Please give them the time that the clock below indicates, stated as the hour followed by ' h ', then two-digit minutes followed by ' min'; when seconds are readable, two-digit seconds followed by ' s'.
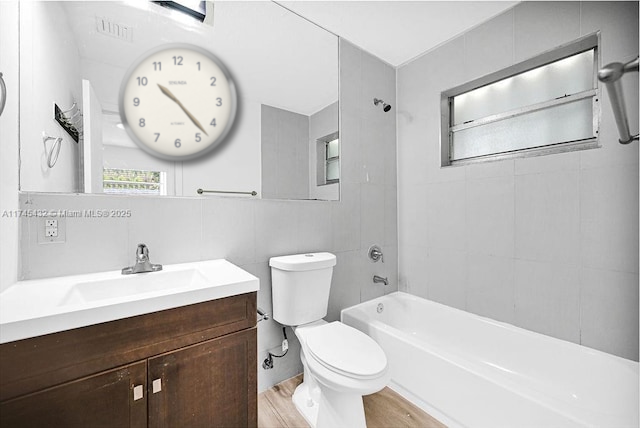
10 h 23 min
